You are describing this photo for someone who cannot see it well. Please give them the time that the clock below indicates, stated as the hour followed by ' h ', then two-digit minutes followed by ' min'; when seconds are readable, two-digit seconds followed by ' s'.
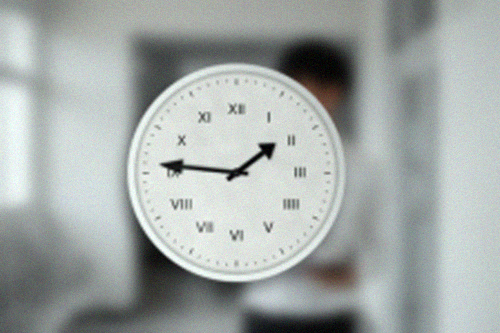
1 h 46 min
